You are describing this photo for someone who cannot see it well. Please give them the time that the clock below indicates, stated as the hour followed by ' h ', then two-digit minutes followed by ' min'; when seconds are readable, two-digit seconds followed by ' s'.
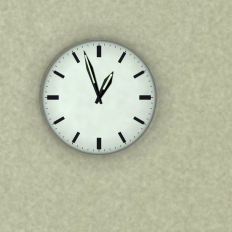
12 h 57 min
